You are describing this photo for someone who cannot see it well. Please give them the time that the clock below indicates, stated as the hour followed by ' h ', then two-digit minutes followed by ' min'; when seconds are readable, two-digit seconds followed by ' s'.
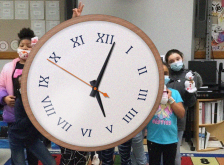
5 h 01 min 49 s
